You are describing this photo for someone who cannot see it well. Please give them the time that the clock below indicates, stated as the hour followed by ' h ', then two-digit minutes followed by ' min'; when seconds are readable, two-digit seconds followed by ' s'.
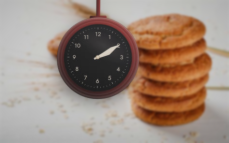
2 h 10 min
